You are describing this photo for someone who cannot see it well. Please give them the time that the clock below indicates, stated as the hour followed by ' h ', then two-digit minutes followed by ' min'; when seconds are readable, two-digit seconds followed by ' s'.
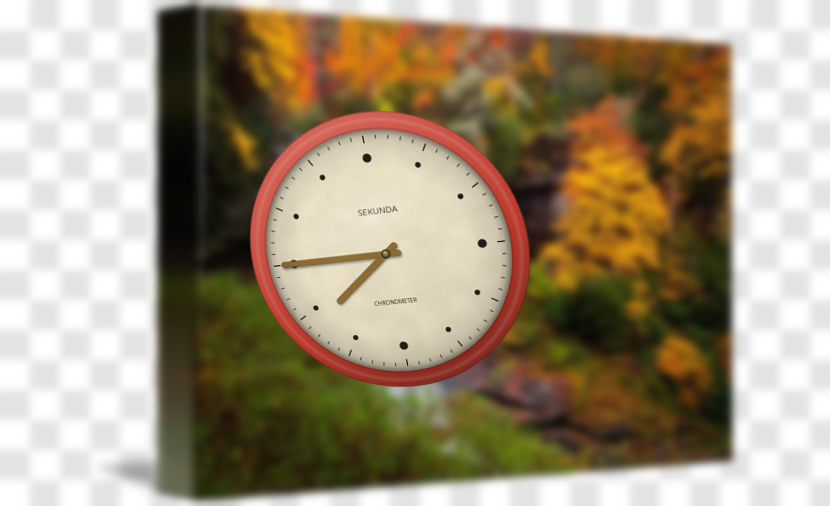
7 h 45 min
